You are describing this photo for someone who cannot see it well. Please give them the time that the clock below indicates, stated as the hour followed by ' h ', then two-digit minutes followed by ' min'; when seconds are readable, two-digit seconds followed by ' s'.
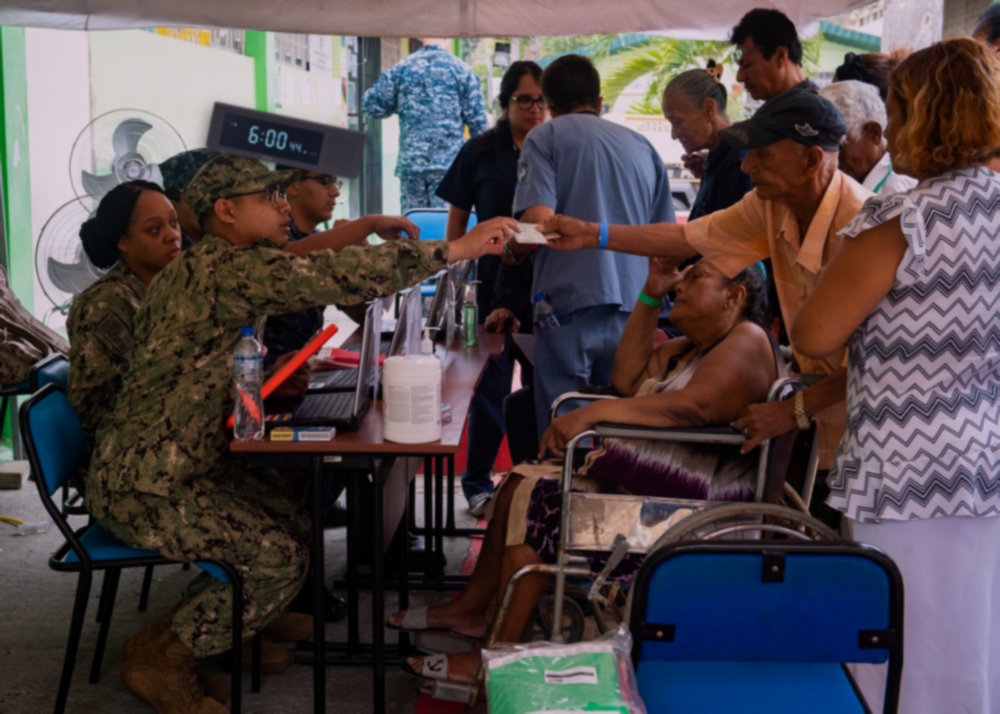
6 h 00 min
